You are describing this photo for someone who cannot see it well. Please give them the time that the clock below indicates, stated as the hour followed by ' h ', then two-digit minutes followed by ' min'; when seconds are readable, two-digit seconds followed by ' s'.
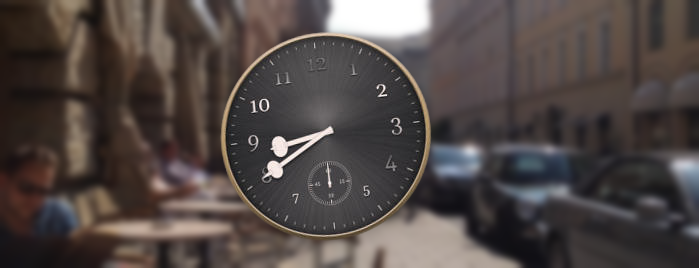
8 h 40 min
